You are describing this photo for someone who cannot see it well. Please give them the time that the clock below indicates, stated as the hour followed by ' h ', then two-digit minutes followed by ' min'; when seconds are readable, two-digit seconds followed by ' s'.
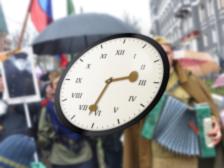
2 h 32 min
